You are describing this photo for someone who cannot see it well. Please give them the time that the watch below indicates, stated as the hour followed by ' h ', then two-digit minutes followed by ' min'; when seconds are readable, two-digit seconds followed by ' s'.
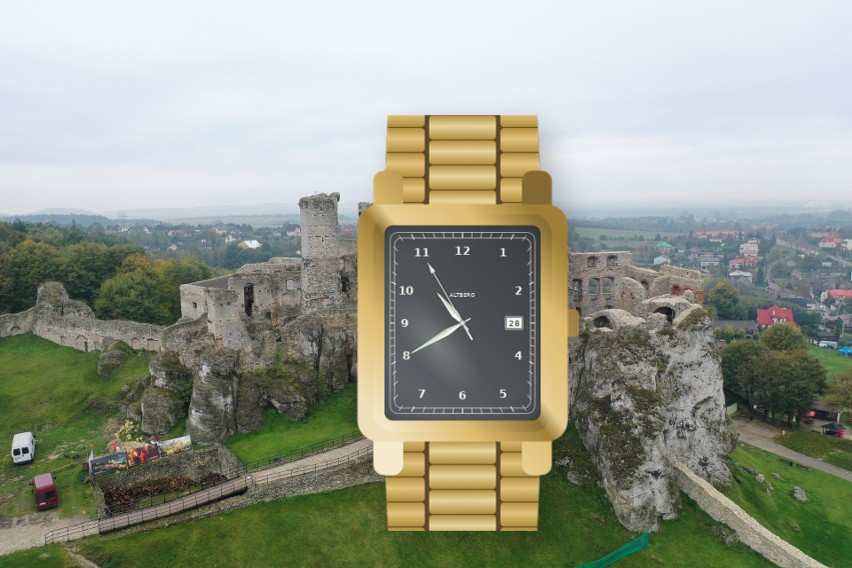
10 h 39 min 55 s
